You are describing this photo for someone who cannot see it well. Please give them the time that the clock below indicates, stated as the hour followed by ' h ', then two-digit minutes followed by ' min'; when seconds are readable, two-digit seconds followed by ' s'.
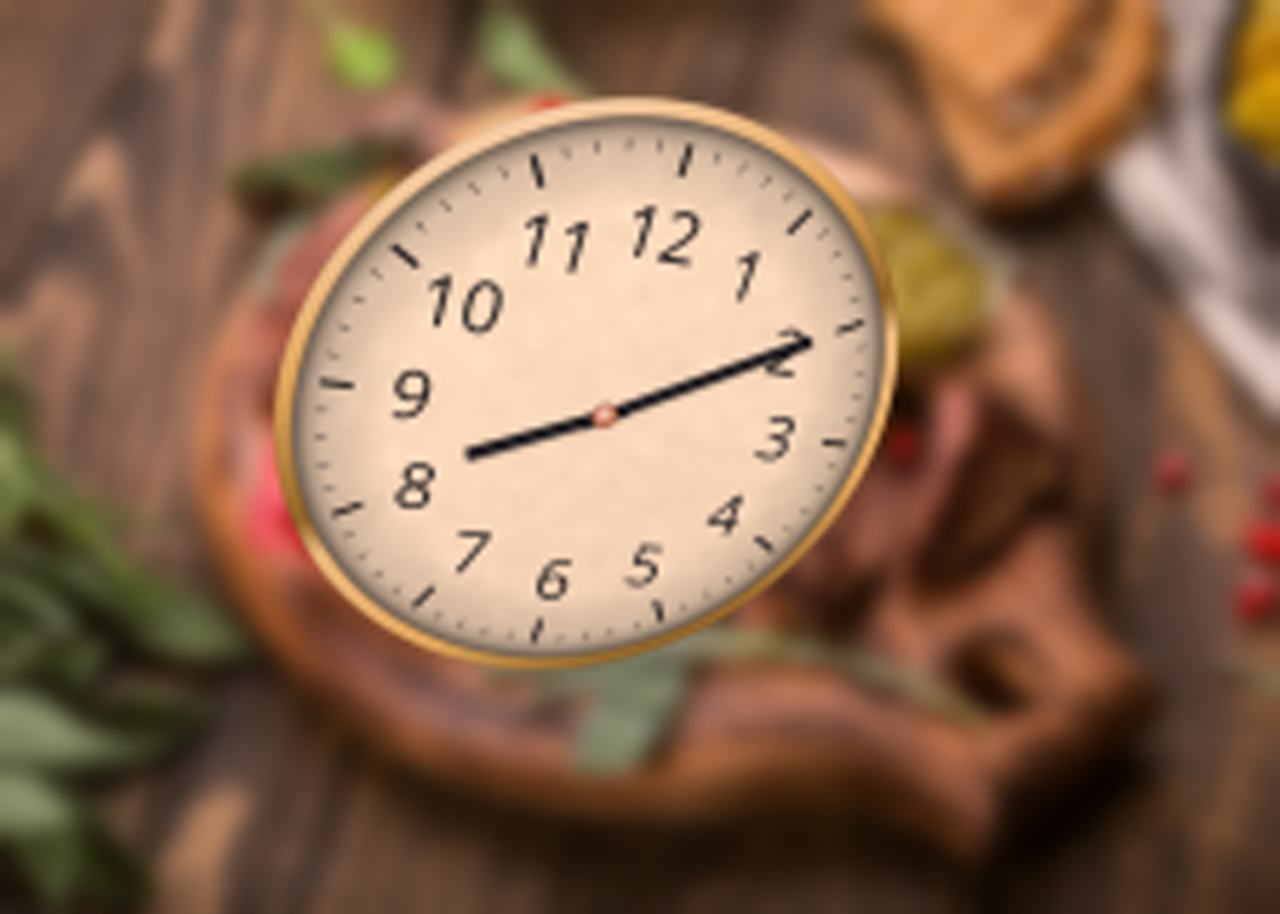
8 h 10 min
